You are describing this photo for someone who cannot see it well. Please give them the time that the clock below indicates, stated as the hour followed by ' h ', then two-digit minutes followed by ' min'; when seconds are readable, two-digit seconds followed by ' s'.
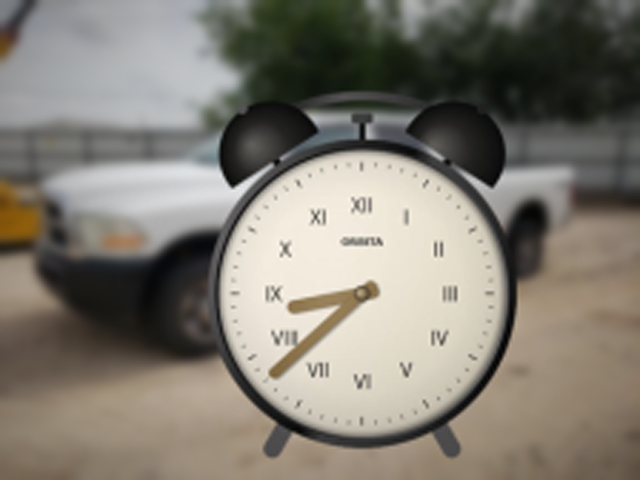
8 h 38 min
